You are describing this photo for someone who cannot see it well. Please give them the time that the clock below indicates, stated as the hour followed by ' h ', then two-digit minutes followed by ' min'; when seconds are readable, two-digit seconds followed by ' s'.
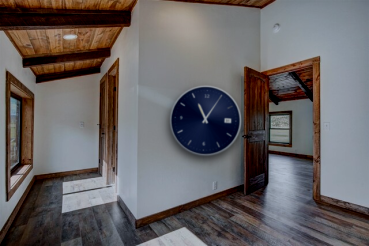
11 h 05 min
